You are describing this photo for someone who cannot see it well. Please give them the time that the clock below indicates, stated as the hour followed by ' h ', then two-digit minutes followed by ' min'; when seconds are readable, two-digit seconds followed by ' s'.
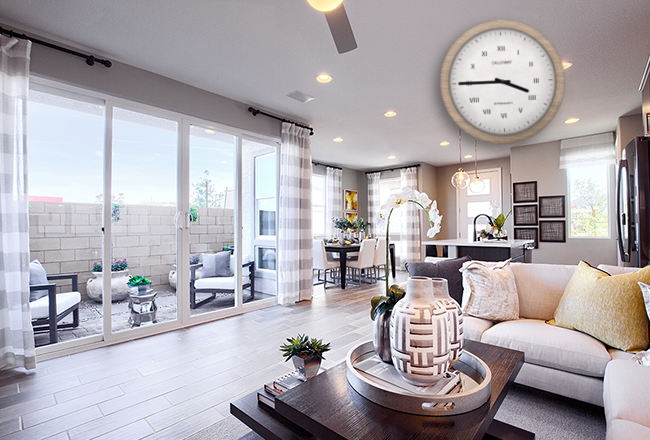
3 h 45 min
